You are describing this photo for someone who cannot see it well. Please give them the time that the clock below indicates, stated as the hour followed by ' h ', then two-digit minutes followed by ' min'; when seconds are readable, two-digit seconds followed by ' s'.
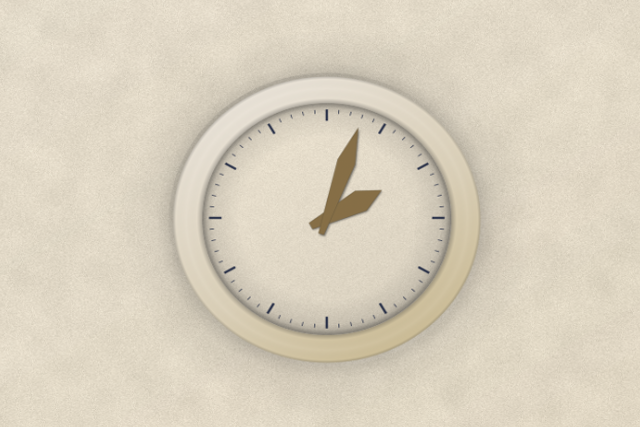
2 h 03 min
